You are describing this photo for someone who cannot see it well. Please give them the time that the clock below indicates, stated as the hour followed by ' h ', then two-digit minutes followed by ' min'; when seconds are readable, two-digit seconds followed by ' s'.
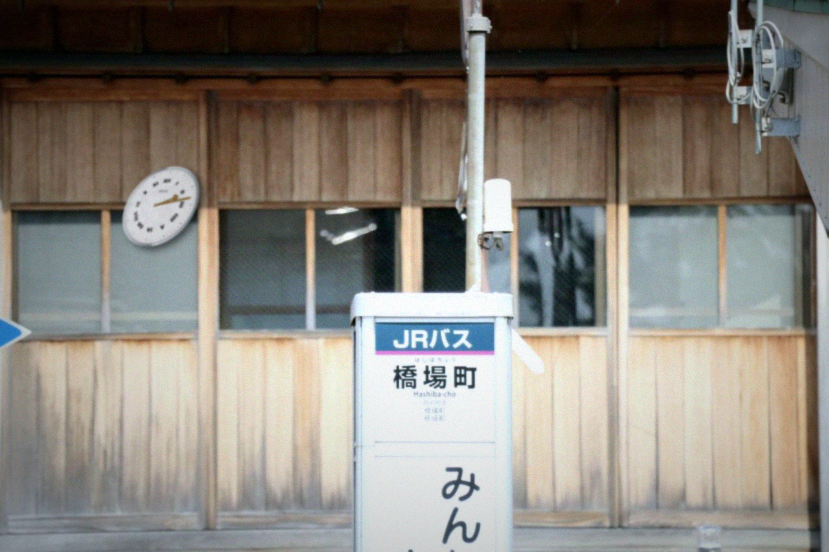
2 h 13 min
